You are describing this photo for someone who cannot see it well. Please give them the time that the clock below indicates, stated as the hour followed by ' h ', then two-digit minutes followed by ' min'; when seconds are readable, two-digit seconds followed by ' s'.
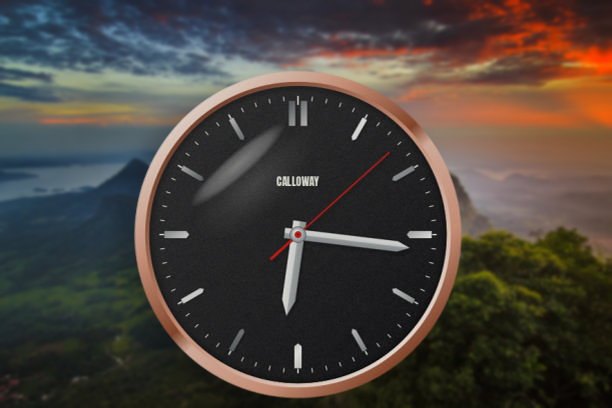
6 h 16 min 08 s
